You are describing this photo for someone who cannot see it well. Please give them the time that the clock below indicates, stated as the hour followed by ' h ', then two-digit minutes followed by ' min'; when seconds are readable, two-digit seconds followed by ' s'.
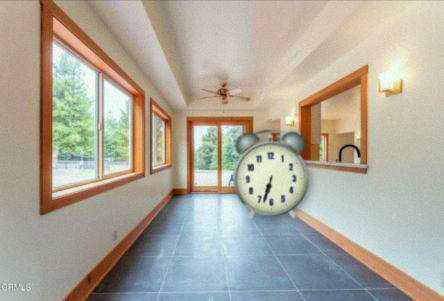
6 h 33 min
